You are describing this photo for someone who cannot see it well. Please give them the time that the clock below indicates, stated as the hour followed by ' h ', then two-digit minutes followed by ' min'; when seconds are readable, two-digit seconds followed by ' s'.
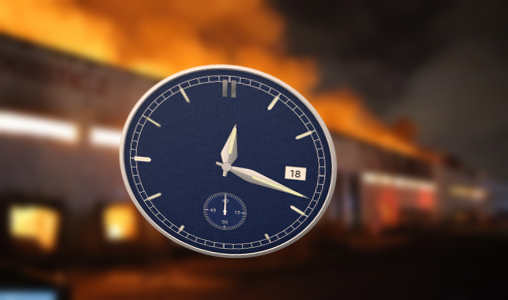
12 h 18 min
